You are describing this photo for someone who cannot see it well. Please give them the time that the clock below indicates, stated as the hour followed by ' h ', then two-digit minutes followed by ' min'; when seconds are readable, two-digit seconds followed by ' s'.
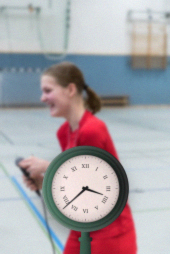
3 h 38 min
